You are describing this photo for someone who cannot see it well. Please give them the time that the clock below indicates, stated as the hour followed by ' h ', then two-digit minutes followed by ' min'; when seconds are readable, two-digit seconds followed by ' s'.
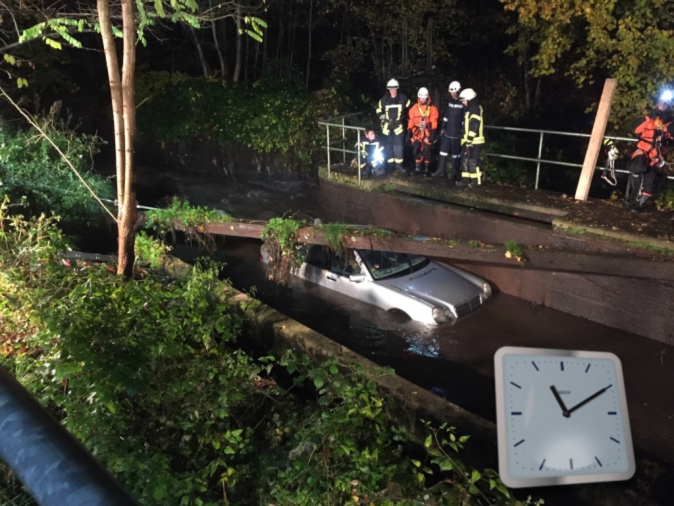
11 h 10 min
